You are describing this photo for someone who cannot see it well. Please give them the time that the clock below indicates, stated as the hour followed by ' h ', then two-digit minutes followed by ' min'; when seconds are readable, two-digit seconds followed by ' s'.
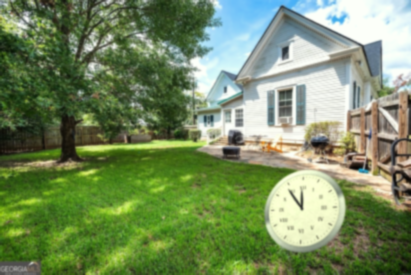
11 h 54 min
